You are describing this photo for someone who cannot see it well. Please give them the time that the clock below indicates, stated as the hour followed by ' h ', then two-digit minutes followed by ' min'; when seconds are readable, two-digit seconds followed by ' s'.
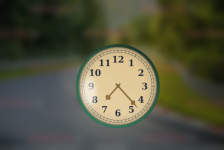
7 h 23 min
